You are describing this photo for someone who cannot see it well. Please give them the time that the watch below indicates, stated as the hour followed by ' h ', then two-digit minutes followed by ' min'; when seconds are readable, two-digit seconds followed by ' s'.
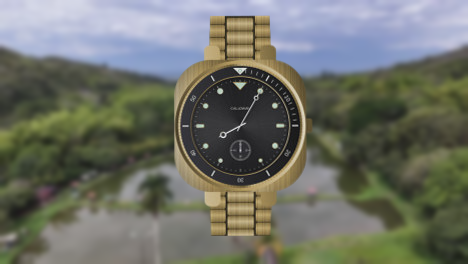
8 h 05 min
